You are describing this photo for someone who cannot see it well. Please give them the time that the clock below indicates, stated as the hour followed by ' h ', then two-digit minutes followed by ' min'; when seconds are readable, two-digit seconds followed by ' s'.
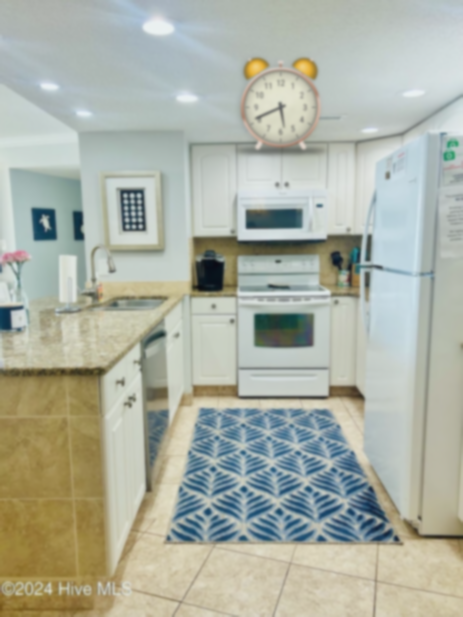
5 h 41 min
